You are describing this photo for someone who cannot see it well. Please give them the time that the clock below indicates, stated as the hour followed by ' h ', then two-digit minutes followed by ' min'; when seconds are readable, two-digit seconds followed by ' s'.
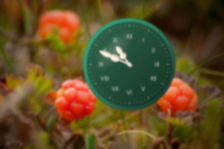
10 h 49 min
